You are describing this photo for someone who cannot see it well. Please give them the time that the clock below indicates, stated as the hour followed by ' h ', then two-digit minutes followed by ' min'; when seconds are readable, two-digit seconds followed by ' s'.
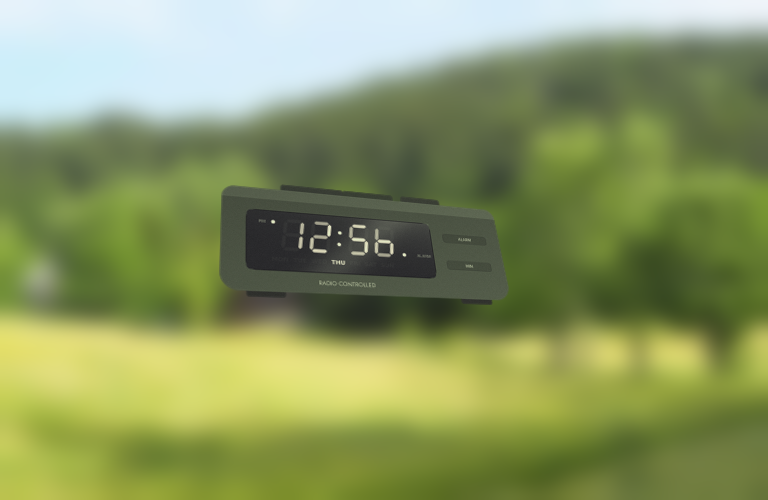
12 h 56 min
